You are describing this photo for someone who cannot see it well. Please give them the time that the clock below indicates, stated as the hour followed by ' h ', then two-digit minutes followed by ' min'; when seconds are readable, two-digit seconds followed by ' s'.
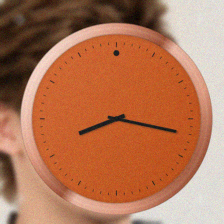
8 h 17 min
